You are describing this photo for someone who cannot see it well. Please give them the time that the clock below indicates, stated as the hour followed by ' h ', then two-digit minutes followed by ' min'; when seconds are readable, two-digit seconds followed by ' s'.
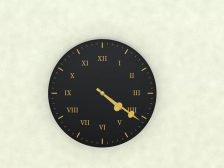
4 h 21 min
